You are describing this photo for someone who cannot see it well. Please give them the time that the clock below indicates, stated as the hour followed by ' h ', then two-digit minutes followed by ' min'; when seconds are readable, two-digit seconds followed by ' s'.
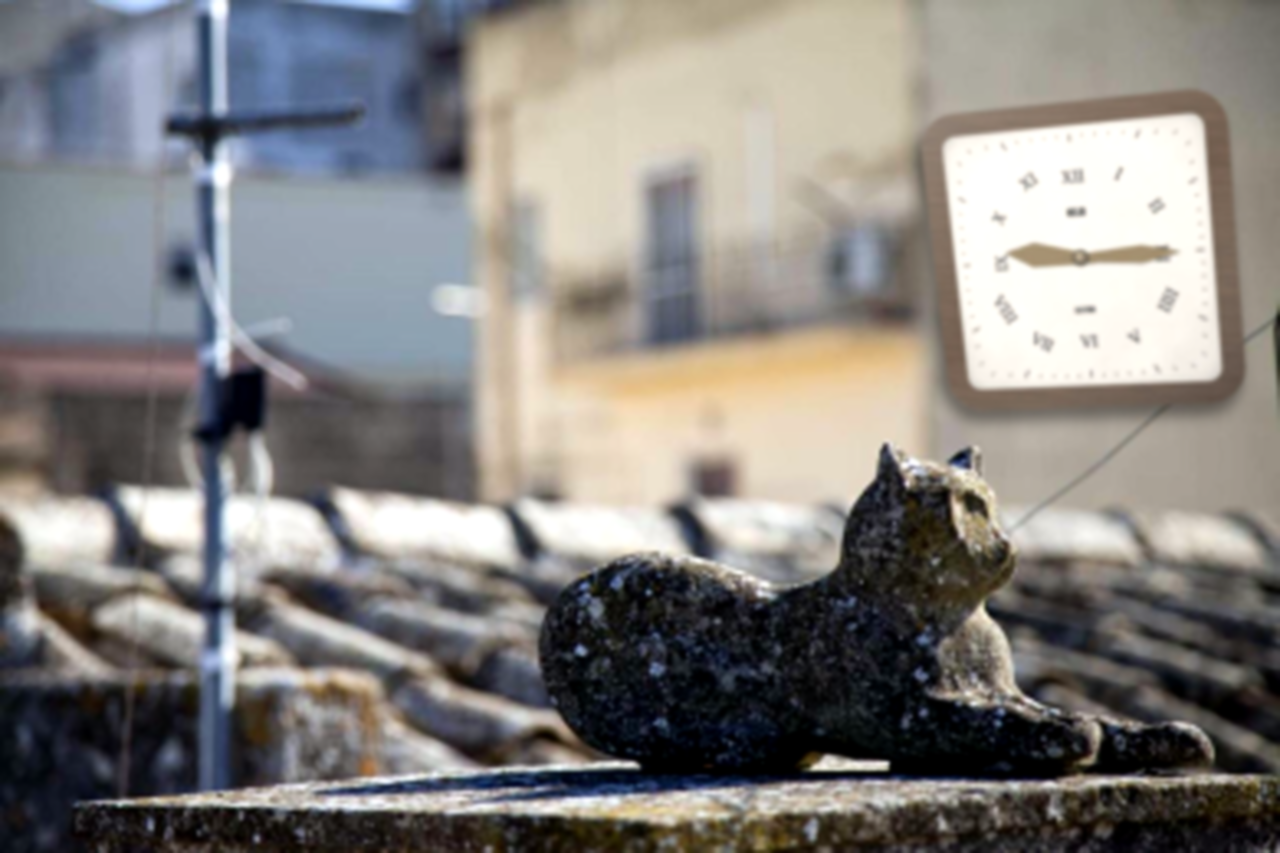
9 h 15 min
